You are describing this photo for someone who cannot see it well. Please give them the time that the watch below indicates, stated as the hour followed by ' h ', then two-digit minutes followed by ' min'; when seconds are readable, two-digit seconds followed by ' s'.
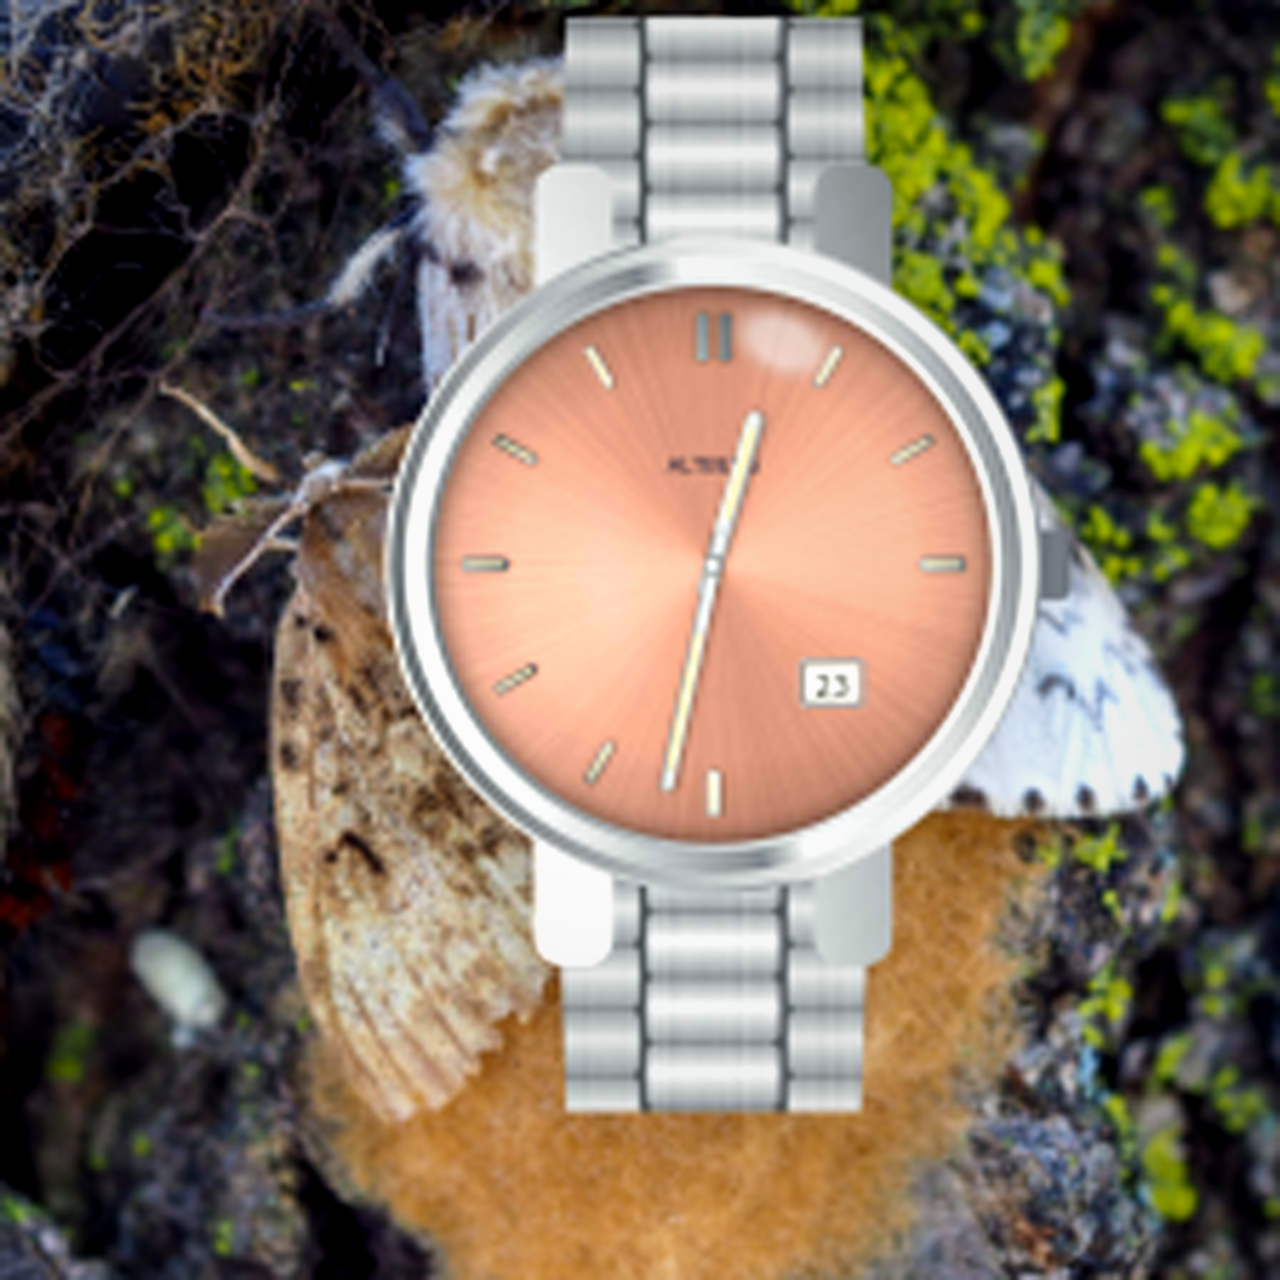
12 h 32 min
